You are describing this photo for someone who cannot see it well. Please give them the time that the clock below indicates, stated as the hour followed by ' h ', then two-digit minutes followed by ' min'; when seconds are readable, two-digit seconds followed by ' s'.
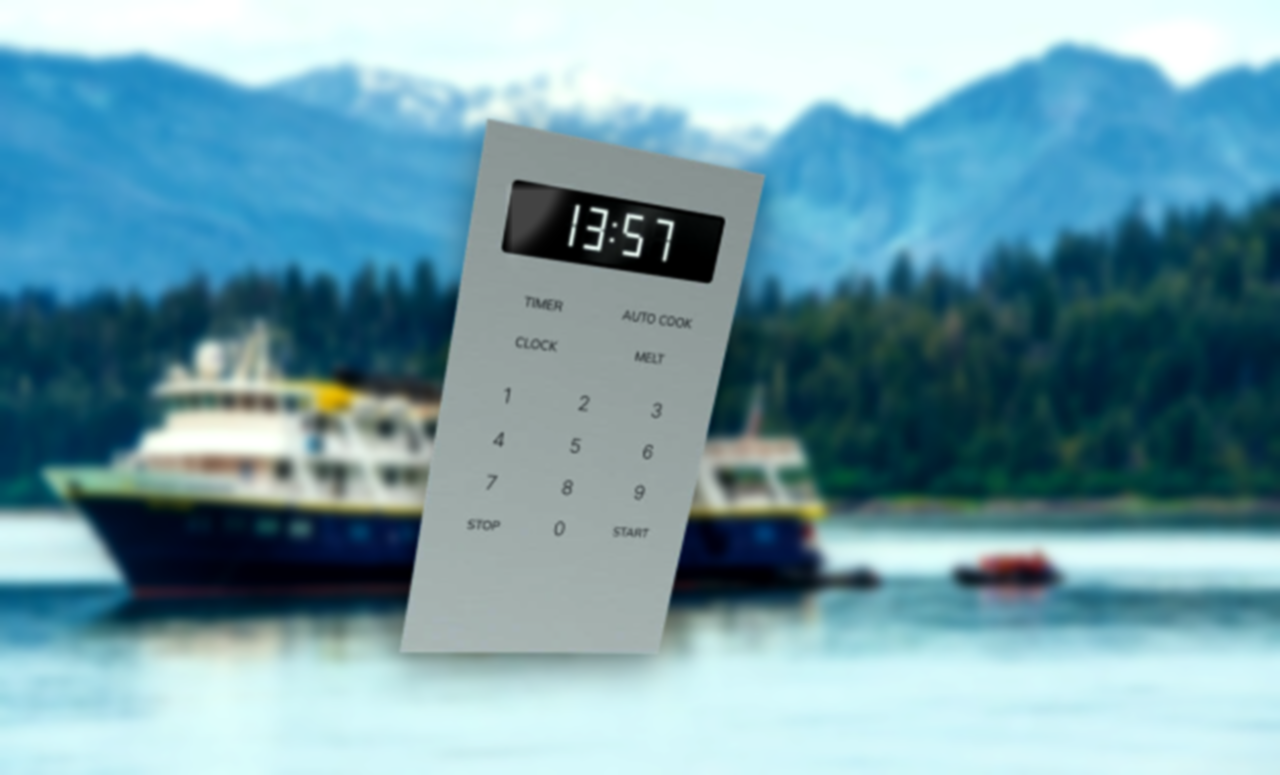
13 h 57 min
